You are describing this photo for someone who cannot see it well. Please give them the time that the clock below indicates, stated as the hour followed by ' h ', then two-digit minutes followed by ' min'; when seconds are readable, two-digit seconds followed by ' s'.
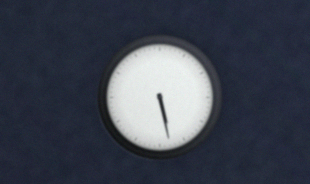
5 h 28 min
